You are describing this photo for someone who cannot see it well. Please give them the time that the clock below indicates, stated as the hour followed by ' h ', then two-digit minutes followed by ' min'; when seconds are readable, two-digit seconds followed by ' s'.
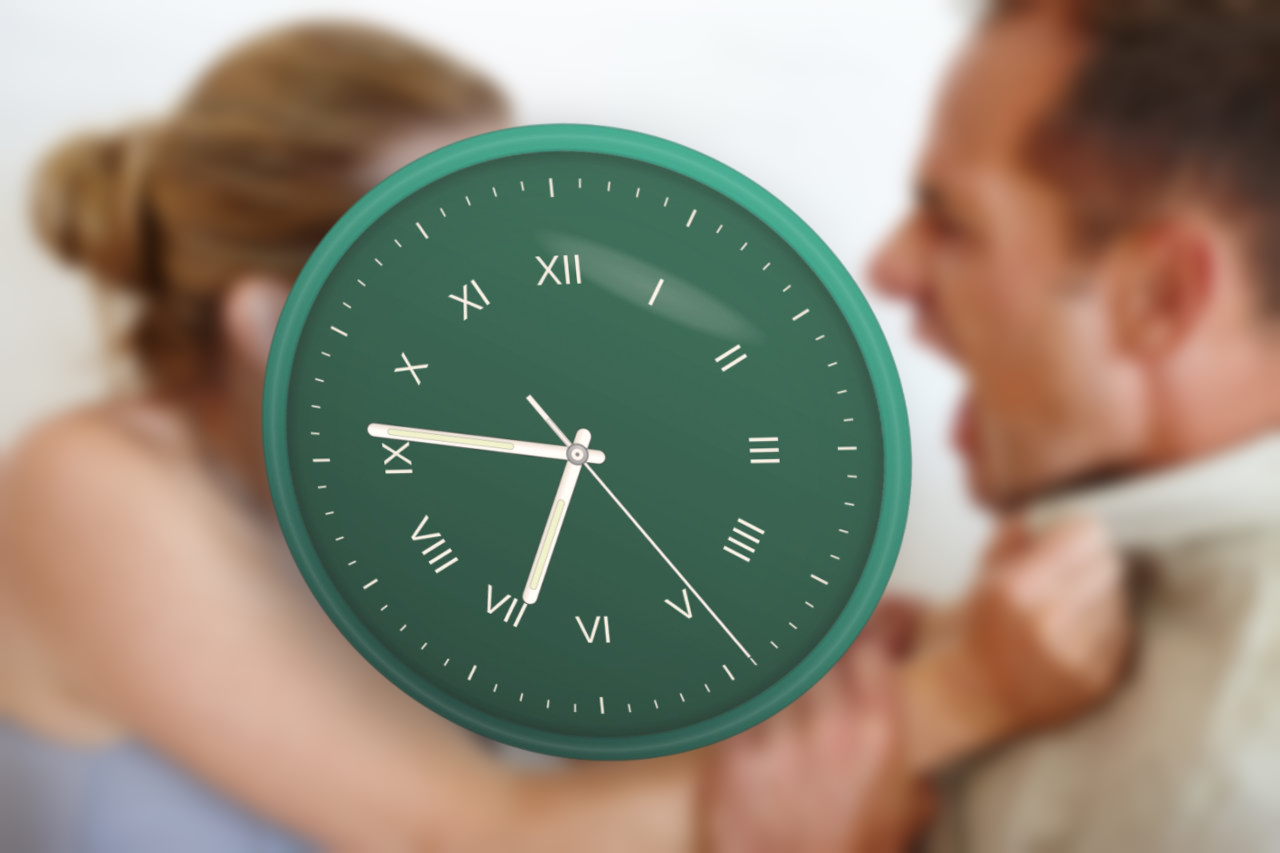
6 h 46 min 24 s
